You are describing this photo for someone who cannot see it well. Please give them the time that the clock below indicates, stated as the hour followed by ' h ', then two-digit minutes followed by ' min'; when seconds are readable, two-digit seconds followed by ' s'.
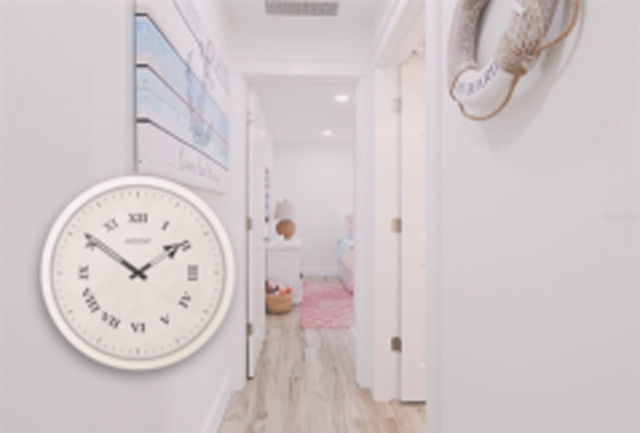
1 h 51 min
